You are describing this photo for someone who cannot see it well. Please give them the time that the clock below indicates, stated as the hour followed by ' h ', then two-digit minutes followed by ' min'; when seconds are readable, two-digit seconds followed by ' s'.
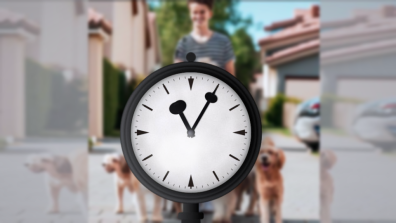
11 h 05 min
